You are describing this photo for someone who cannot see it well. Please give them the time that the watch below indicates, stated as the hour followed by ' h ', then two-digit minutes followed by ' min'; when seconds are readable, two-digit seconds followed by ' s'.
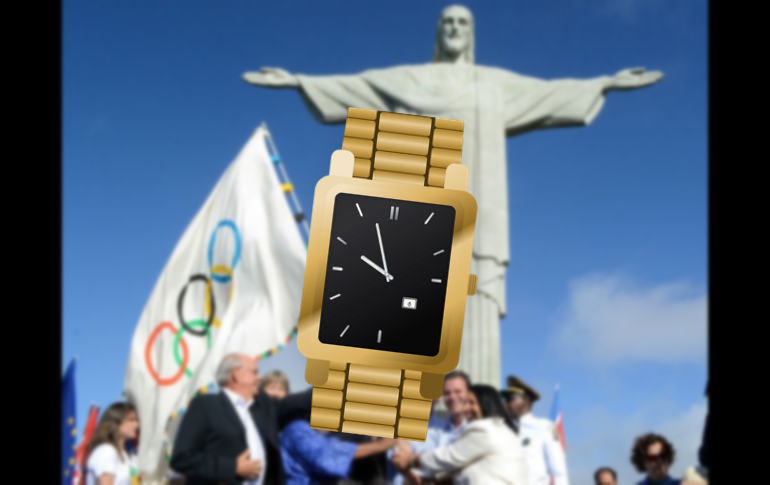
9 h 57 min
